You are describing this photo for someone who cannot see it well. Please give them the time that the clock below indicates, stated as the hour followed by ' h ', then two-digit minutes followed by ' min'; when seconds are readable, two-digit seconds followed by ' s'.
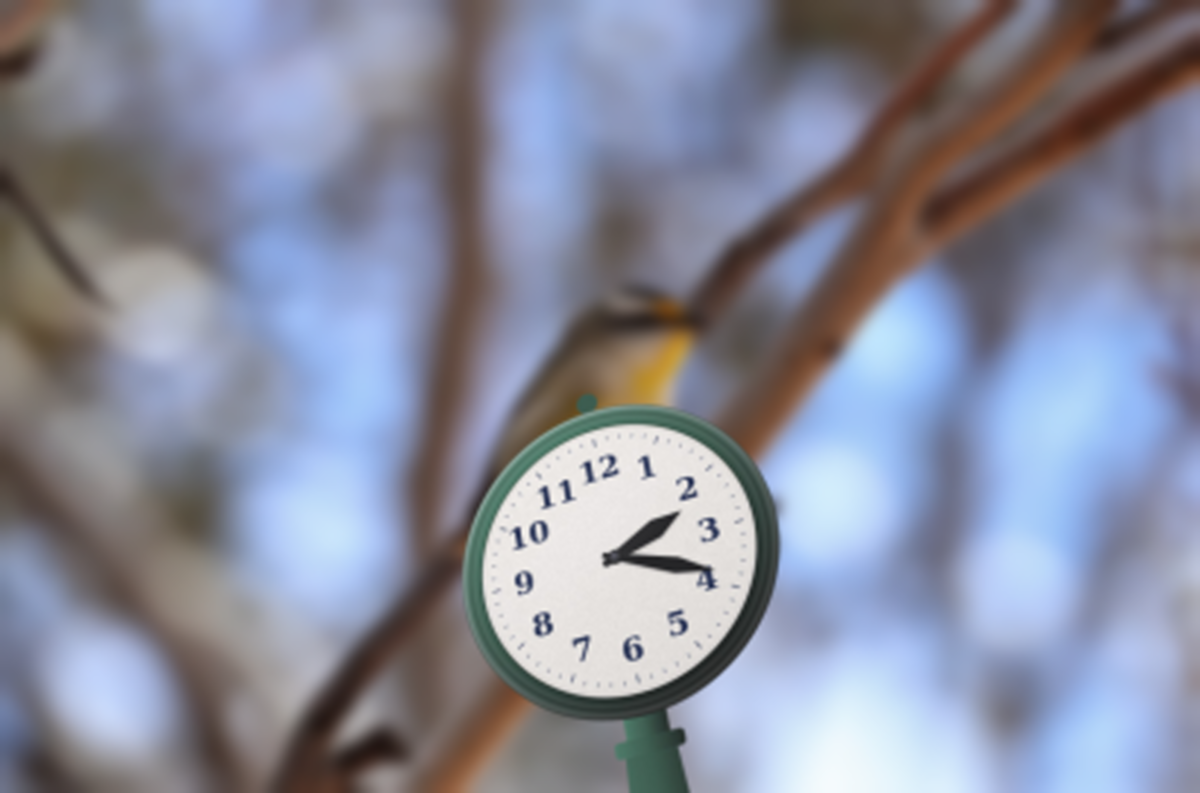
2 h 19 min
